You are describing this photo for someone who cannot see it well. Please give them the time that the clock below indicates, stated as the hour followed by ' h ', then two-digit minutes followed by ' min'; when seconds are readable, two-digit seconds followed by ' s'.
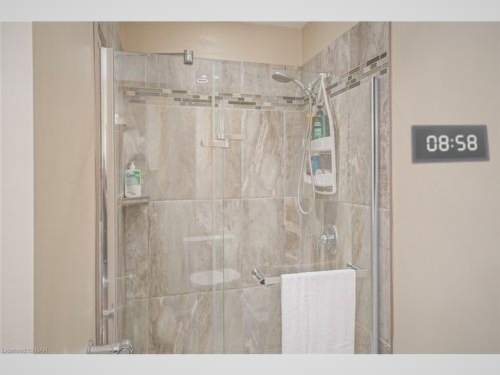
8 h 58 min
